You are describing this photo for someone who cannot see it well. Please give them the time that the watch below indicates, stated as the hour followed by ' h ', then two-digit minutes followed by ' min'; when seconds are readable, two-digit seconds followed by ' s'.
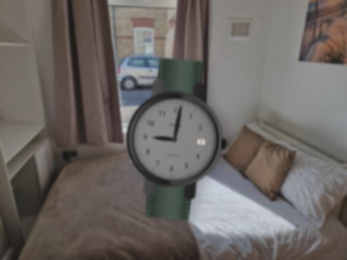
9 h 01 min
